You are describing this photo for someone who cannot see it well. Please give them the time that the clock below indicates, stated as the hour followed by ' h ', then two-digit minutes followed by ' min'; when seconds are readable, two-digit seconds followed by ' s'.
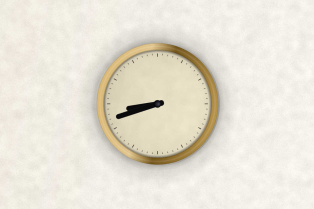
8 h 42 min
